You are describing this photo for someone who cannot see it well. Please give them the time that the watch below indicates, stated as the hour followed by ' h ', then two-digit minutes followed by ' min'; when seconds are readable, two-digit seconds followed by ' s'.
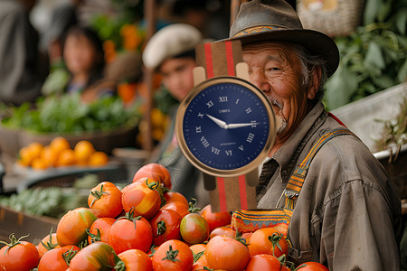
10 h 15 min
